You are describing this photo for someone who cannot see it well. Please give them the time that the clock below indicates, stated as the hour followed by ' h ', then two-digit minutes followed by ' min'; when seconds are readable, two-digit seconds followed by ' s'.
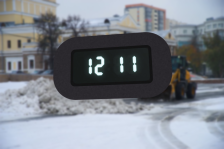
12 h 11 min
